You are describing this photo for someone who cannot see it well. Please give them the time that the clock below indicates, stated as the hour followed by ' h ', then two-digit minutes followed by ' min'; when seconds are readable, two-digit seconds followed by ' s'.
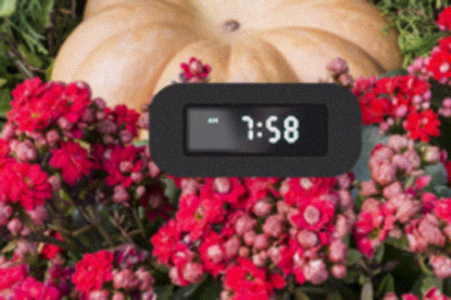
7 h 58 min
